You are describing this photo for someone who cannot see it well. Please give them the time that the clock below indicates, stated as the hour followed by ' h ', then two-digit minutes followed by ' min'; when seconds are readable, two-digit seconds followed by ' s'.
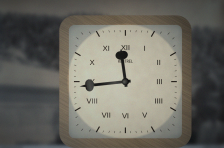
11 h 44 min
